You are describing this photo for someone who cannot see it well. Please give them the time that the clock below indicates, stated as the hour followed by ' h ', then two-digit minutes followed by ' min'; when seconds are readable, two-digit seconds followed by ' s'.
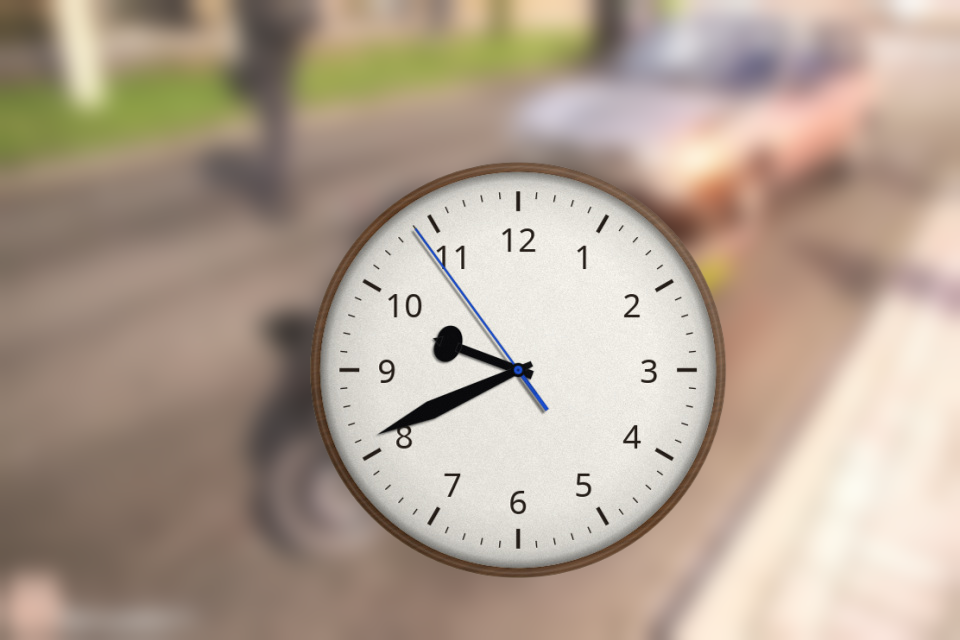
9 h 40 min 54 s
